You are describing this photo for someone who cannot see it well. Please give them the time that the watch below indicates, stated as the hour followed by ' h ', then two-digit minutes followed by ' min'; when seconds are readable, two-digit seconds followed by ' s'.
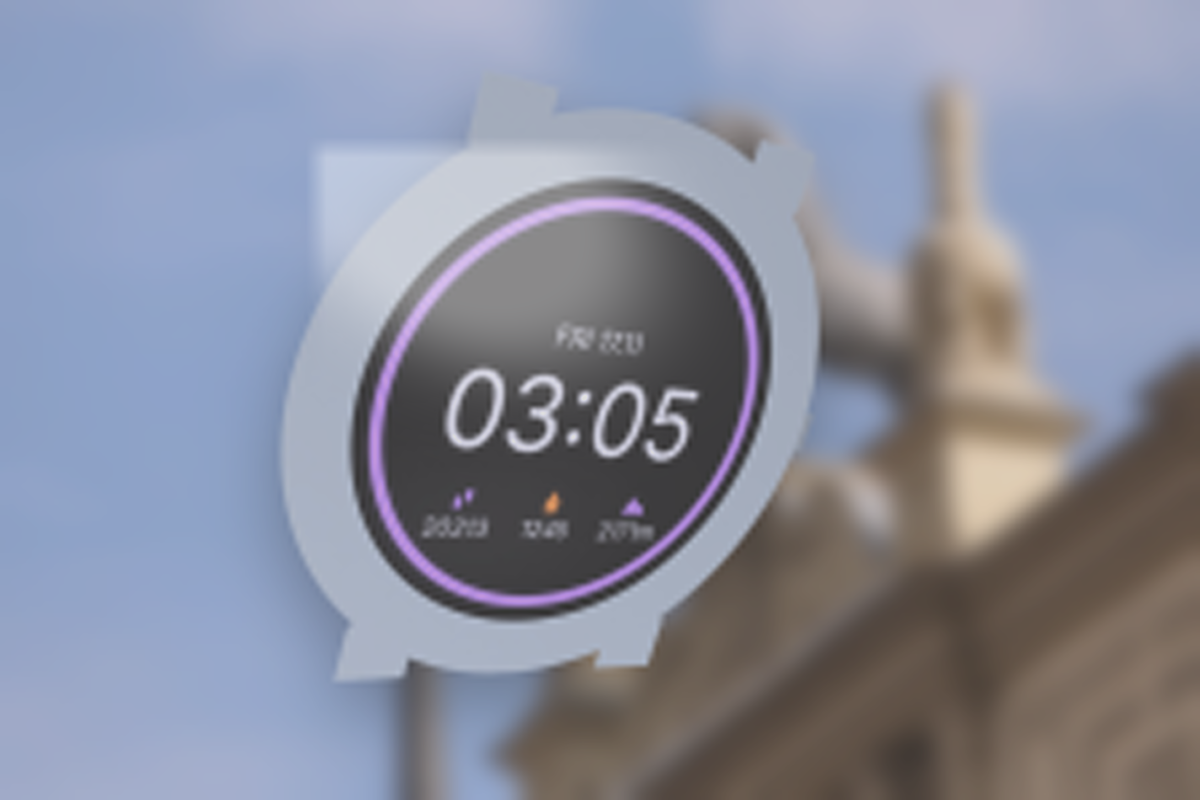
3 h 05 min
